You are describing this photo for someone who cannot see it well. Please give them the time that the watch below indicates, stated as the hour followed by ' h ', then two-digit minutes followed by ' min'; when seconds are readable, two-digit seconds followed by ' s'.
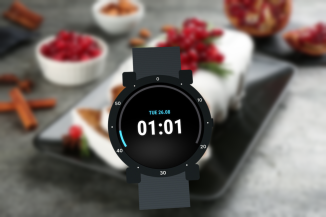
1 h 01 min
